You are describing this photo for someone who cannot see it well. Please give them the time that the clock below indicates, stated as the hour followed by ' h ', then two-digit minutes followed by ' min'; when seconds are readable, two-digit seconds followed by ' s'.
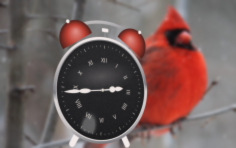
2 h 44 min
